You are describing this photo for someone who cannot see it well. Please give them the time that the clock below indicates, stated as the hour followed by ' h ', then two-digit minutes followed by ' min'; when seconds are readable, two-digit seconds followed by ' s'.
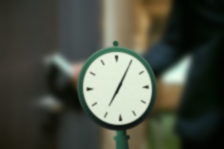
7 h 05 min
